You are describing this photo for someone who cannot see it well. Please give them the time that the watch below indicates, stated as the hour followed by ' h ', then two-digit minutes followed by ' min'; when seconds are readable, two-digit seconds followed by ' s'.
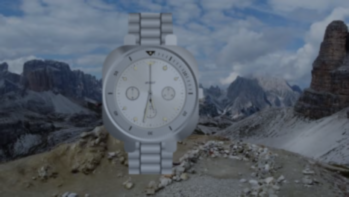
5 h 32 min
